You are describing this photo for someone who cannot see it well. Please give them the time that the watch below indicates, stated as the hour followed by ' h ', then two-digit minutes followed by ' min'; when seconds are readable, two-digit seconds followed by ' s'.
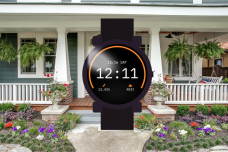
12 h 11 min
